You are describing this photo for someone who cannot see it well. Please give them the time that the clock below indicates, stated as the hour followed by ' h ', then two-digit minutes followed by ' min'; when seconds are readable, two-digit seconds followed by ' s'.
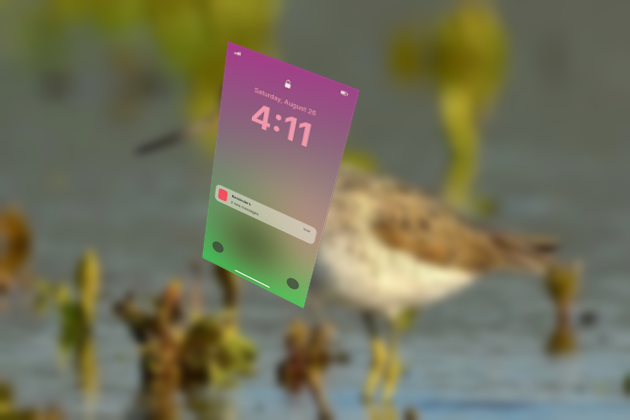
4 h 11 min
